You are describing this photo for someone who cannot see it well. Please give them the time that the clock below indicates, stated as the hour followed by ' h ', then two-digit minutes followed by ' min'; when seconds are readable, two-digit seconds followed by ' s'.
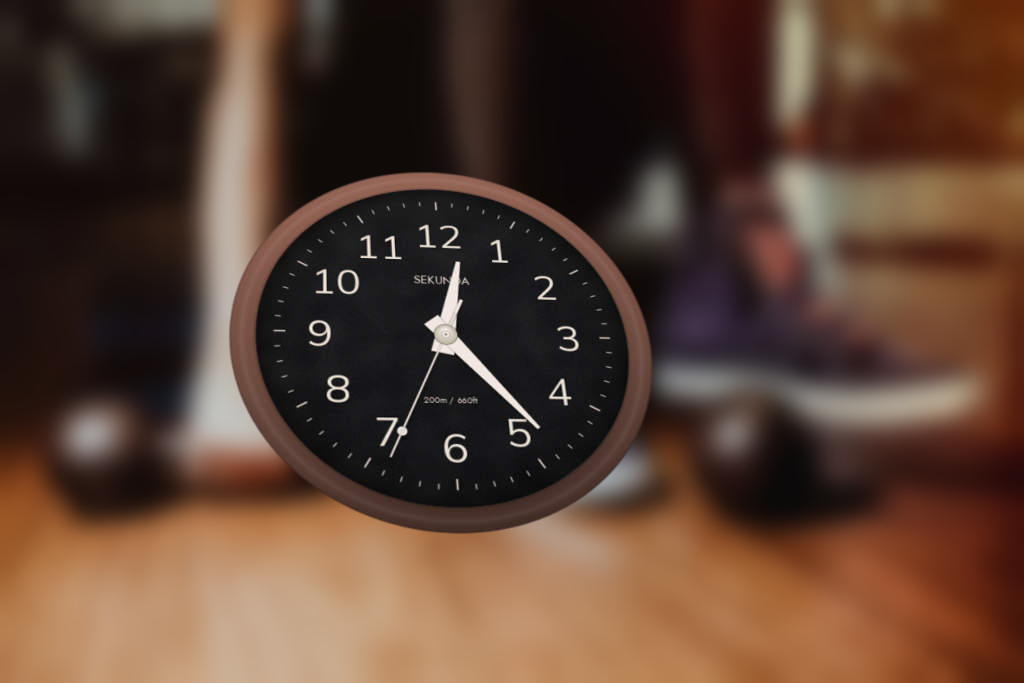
12 h 23 min 34 s
